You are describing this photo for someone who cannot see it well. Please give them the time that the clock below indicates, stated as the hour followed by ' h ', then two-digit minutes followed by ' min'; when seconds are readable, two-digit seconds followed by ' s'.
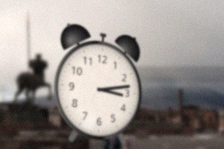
3 h 13 min
